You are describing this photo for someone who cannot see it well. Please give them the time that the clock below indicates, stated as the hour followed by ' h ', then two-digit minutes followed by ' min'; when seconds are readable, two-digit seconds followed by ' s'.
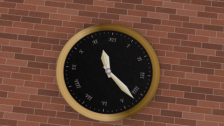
11 h 22 min
